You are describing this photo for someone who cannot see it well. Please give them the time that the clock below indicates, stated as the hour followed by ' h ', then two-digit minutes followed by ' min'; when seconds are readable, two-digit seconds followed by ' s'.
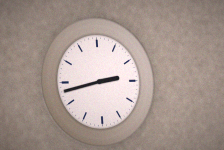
2 h 43 min
